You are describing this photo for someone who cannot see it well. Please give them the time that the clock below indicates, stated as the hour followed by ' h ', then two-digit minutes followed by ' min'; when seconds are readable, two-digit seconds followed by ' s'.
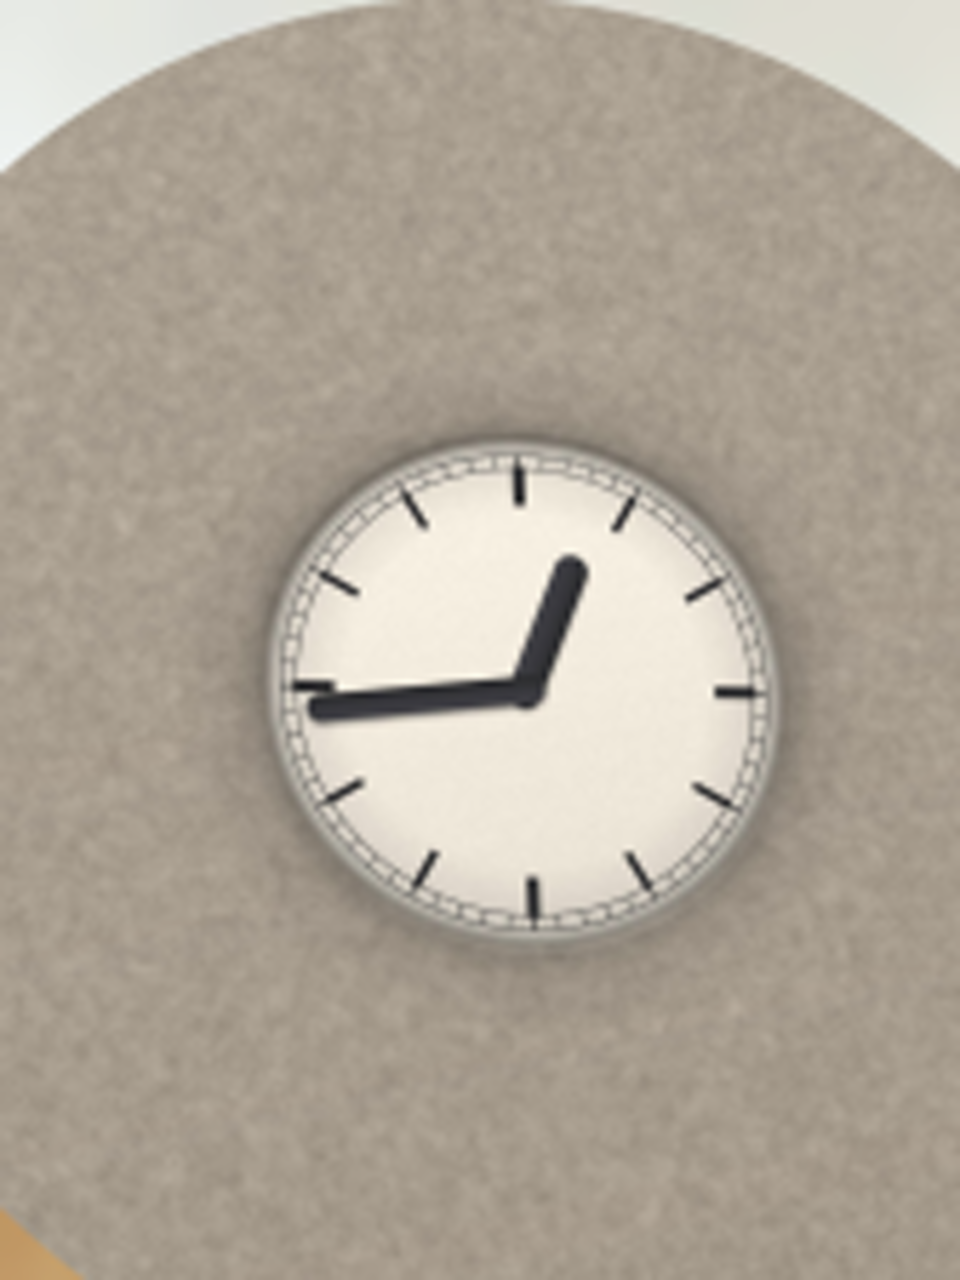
12 h 44 min
